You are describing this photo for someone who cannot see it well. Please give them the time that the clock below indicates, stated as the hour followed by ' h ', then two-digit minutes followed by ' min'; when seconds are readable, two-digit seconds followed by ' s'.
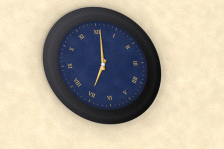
7 h 01 min
